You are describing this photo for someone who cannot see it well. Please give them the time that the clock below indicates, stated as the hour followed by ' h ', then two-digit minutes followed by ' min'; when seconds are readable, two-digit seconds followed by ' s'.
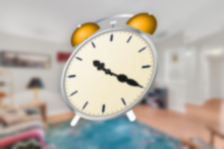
10 h 20 min
